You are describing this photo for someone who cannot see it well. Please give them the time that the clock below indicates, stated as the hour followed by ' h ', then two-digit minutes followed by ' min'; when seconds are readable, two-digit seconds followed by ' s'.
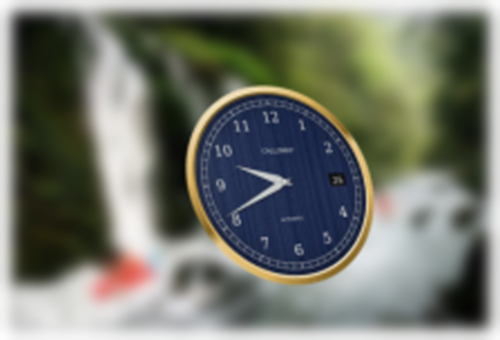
9 h 41 min
